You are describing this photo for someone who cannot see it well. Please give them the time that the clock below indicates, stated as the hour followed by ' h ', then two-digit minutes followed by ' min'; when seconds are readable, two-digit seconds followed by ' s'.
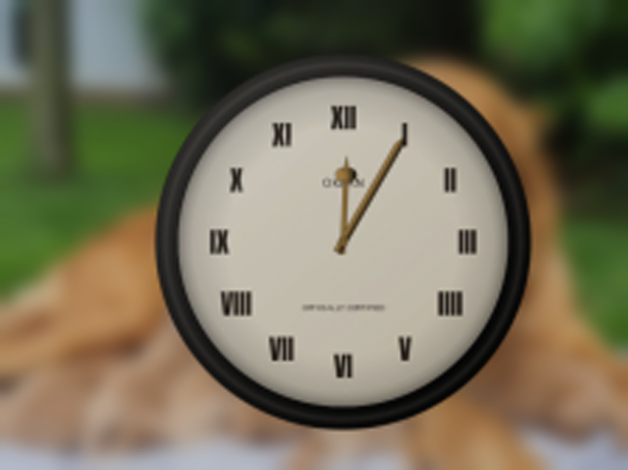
12 h 05 min
